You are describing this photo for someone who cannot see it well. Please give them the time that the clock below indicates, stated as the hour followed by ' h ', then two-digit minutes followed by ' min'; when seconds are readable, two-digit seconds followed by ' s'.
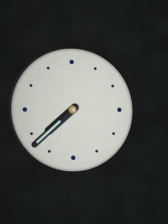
7 h 38 min
